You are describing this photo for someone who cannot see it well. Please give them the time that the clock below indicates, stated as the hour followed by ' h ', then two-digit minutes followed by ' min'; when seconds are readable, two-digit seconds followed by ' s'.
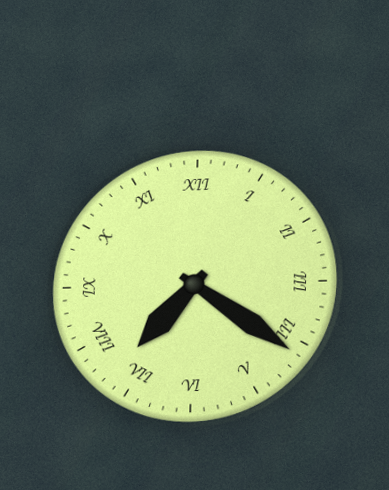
7 h 21 min
